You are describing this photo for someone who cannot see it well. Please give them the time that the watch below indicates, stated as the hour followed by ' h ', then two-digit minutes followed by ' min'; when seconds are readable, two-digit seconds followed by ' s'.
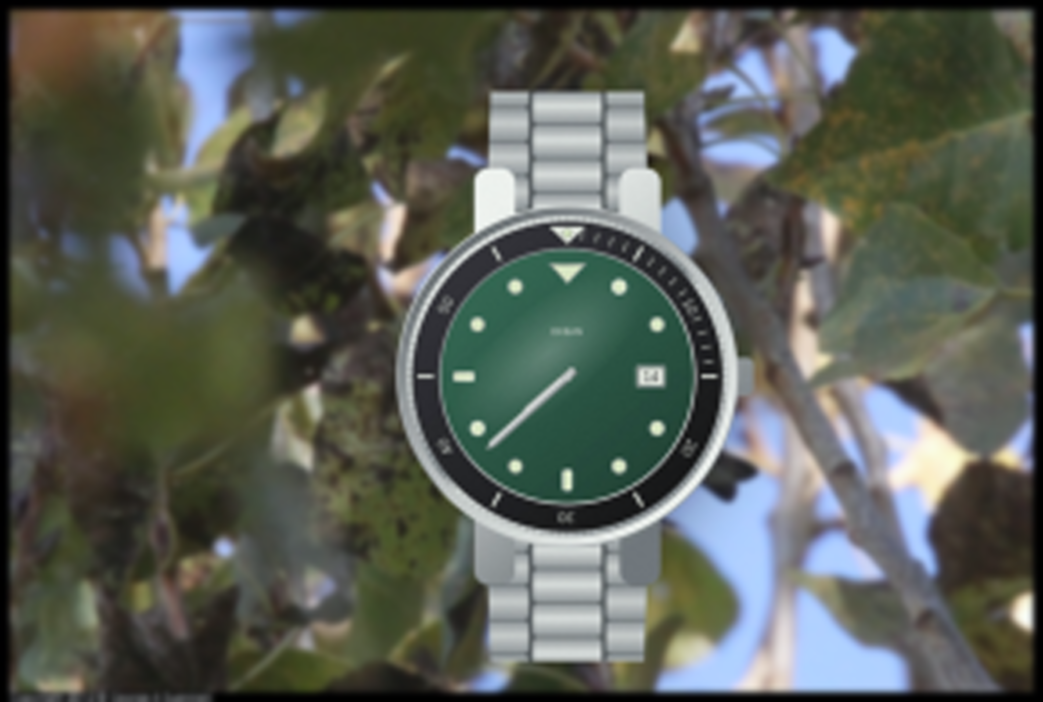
7 h 38 min
